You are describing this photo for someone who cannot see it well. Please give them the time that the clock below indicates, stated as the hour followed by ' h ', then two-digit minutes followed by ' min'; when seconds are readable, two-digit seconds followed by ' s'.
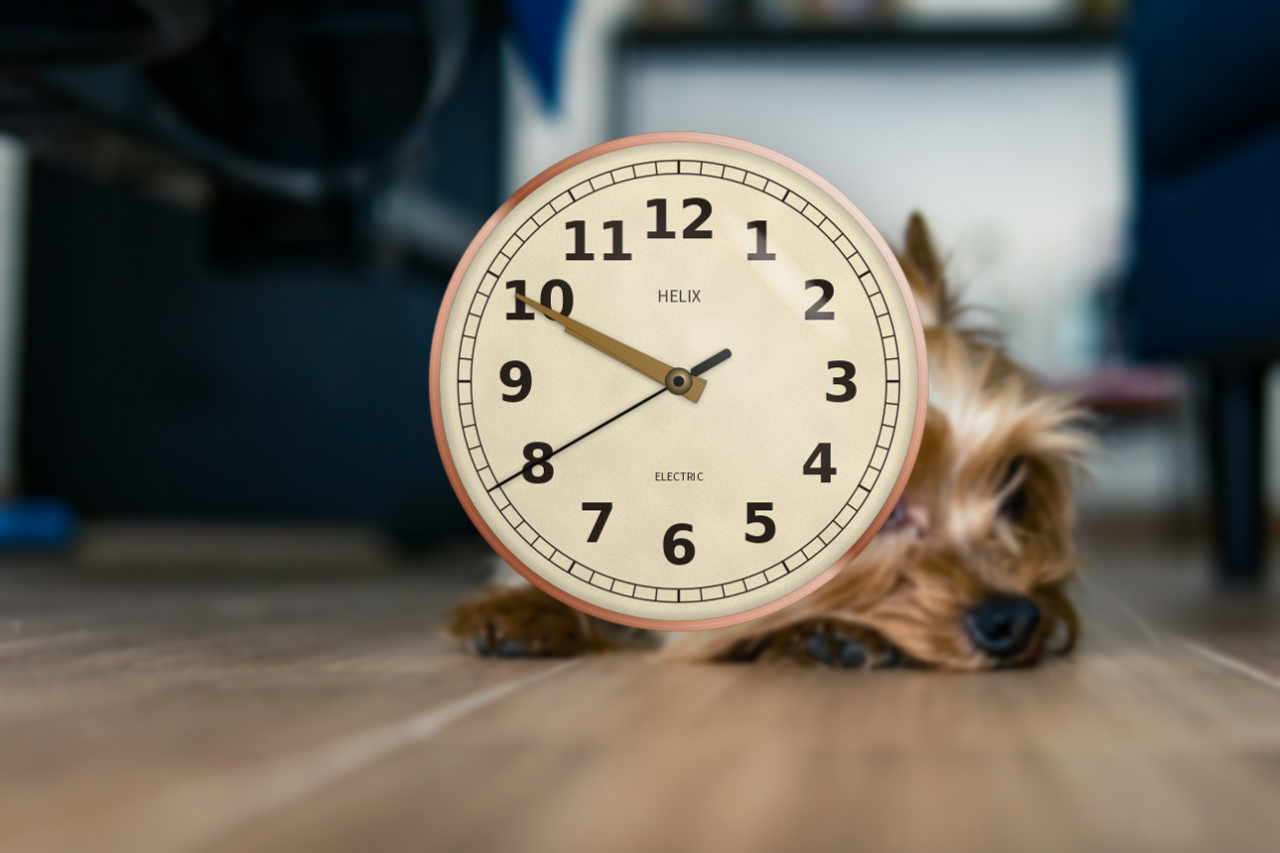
9 h 49 min 40 s
